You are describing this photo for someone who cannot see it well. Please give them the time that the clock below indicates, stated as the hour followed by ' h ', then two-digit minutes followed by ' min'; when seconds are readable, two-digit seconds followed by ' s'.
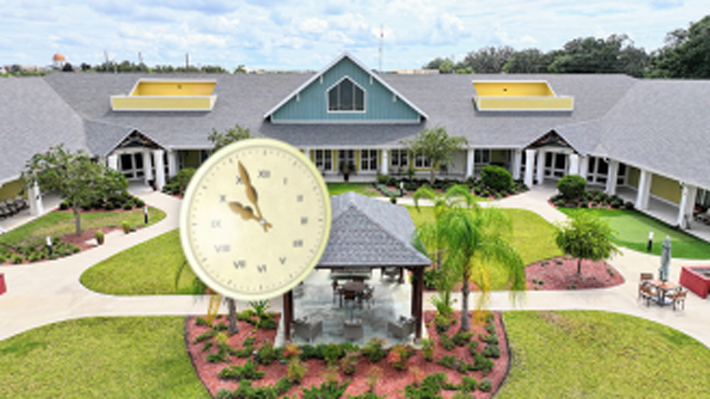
9 h 56 min
